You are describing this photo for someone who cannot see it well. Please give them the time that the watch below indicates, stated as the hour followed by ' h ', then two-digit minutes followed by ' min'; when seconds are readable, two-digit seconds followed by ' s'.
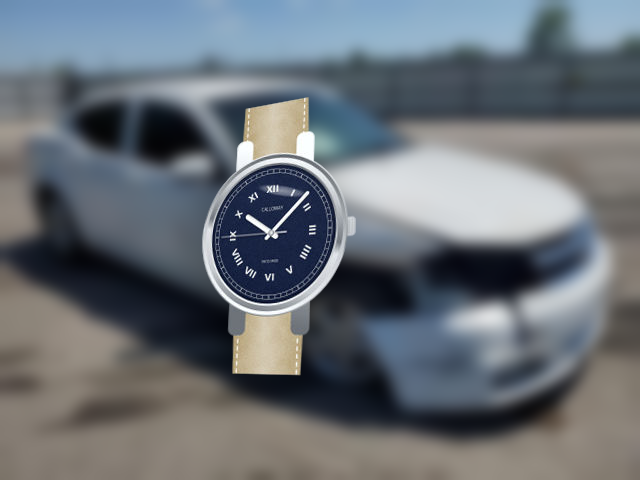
10 h 07 min 45 s
